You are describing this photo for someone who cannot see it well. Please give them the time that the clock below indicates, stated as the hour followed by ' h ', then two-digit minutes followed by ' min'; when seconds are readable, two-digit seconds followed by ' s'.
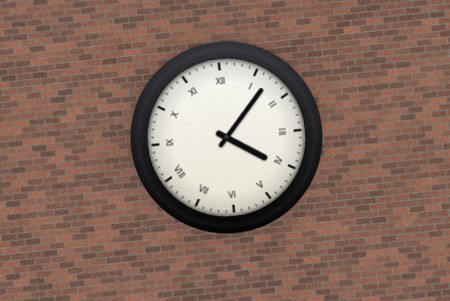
4 h 07 min
